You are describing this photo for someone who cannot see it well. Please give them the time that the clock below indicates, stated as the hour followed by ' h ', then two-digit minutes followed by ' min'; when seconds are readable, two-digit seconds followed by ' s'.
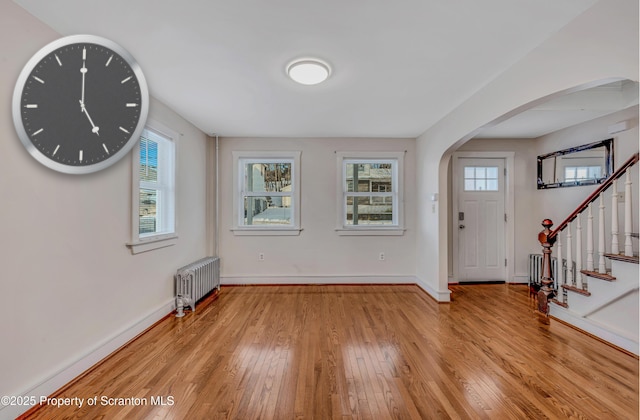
5 h 00 min
